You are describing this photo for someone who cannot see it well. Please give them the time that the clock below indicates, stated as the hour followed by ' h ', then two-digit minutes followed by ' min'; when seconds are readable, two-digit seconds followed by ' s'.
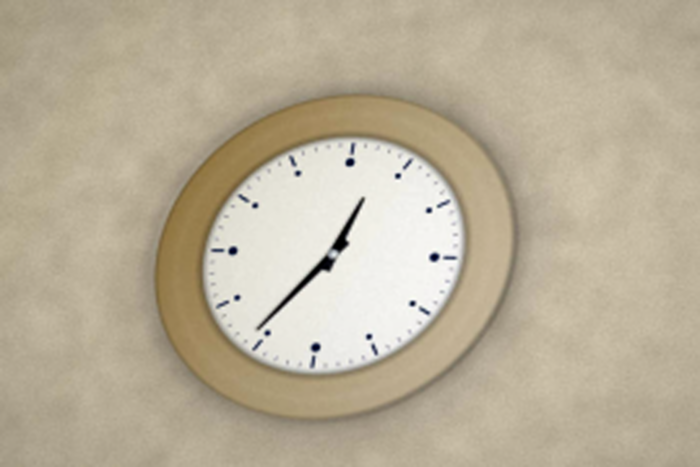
12 h 36 min
